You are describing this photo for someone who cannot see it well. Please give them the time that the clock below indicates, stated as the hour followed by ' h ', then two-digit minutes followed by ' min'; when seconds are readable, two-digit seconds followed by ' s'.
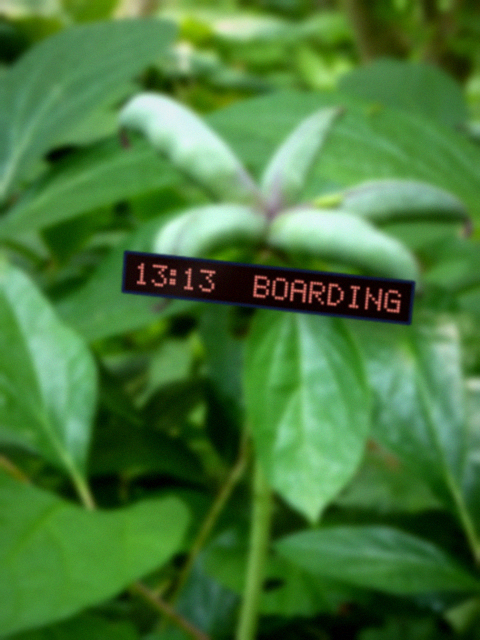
13 h 13 min
